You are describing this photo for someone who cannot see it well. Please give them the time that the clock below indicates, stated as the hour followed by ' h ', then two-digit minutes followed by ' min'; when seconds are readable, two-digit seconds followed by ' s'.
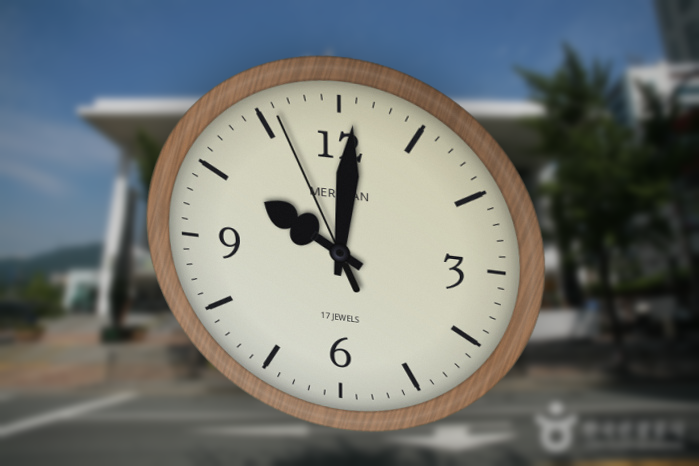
10 h 00 min 56 s
